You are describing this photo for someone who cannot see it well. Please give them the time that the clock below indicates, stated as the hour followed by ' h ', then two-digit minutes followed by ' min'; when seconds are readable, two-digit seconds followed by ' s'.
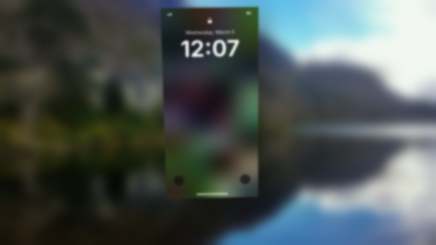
12 h 07 min
